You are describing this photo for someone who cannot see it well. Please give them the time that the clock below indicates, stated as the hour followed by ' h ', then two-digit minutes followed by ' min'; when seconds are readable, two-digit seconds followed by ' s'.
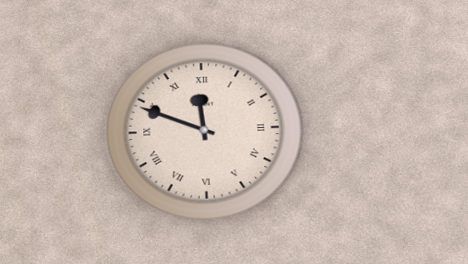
11 h 49 min
